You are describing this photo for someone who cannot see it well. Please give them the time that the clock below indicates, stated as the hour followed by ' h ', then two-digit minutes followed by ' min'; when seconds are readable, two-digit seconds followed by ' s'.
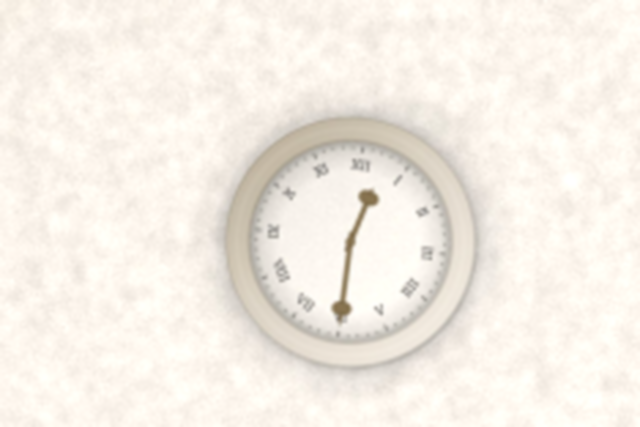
12 h 30 min
